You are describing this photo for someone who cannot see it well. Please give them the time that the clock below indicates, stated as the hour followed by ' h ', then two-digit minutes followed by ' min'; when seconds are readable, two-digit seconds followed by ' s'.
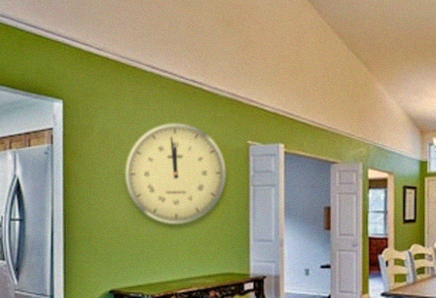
11 h 59 min
